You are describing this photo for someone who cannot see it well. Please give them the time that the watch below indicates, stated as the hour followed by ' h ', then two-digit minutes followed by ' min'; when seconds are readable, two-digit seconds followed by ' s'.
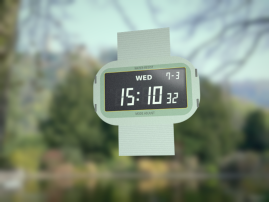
15 h 10 min 32 s
